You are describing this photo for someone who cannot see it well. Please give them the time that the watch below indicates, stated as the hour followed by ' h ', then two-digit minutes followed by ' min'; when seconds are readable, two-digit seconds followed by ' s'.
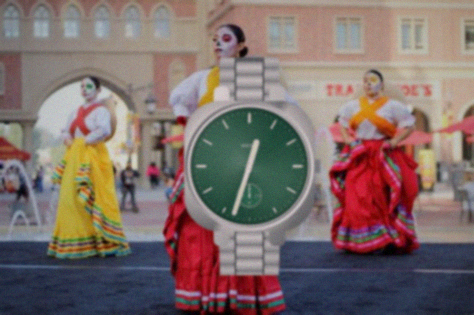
12 h 33 min
